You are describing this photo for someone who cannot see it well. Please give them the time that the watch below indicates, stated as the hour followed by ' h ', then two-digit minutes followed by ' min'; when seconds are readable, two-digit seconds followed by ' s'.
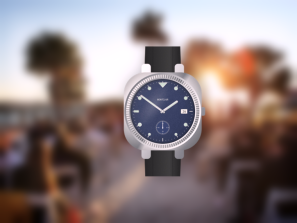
1 h 51 min
